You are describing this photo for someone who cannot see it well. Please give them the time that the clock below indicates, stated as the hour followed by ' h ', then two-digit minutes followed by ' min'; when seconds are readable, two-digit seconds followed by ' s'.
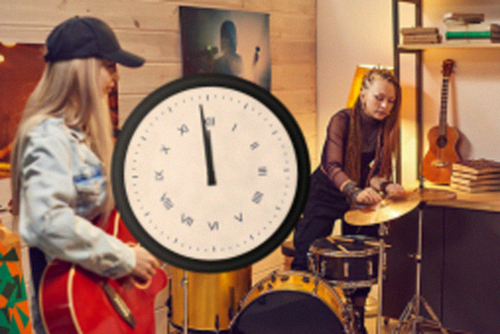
11 h 59 min
